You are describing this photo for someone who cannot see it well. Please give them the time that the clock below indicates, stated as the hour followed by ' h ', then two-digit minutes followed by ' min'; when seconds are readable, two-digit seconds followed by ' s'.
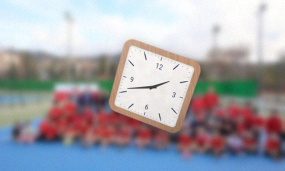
1 h 41 min
